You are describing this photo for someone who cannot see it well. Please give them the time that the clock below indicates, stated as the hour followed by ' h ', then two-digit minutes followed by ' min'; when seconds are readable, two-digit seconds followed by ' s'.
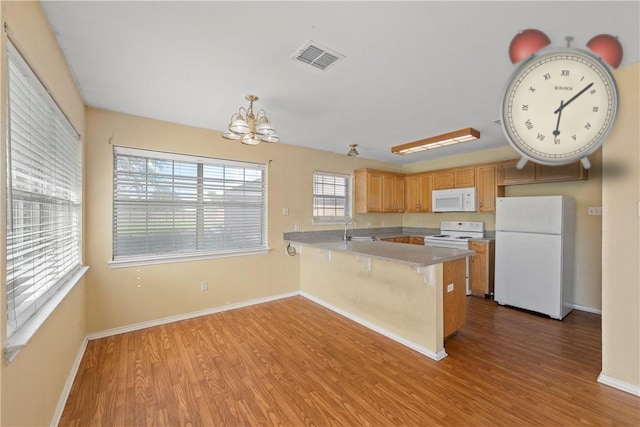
6 h 08 min
